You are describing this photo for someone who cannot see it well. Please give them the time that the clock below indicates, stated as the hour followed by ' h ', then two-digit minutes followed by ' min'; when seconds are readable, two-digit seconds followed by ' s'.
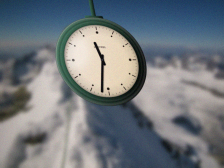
11 h 32 min
